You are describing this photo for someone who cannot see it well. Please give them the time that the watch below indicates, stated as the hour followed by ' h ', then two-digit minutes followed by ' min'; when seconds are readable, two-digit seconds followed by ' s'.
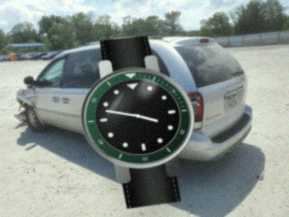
3 h 48 min
